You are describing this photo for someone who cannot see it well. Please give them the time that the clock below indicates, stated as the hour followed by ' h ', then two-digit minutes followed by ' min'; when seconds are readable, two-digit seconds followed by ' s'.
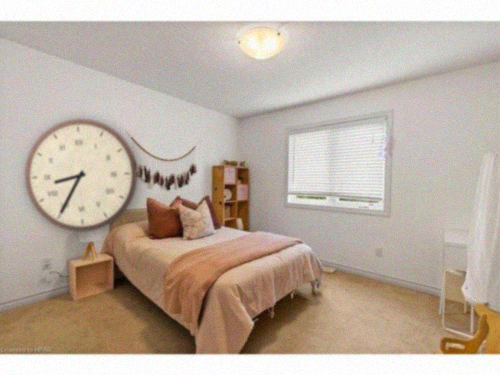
8 h 35 min
